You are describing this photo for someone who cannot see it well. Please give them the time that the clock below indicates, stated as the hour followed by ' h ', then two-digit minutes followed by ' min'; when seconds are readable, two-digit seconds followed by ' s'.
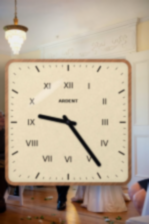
9 h 24 min
